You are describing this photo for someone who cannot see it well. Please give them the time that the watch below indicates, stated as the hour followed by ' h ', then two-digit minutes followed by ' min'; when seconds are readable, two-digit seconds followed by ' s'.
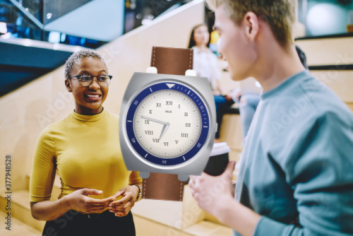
6 h 47 min
